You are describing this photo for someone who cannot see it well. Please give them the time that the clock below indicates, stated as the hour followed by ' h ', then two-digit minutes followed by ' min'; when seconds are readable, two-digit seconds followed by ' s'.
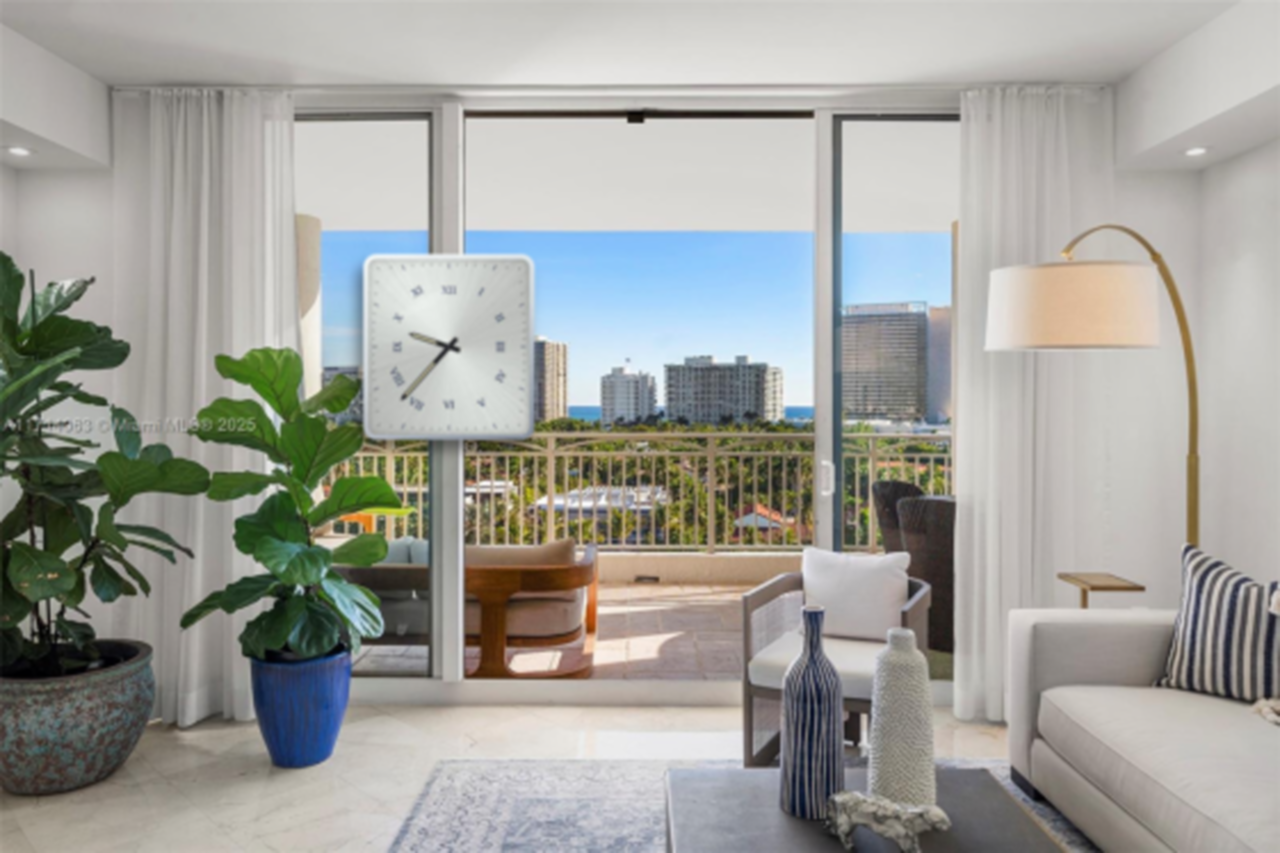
9 h 37 min
